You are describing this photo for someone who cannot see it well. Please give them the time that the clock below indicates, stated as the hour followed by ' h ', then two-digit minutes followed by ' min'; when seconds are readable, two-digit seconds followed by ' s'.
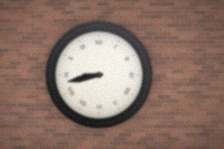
8 h 43 min
